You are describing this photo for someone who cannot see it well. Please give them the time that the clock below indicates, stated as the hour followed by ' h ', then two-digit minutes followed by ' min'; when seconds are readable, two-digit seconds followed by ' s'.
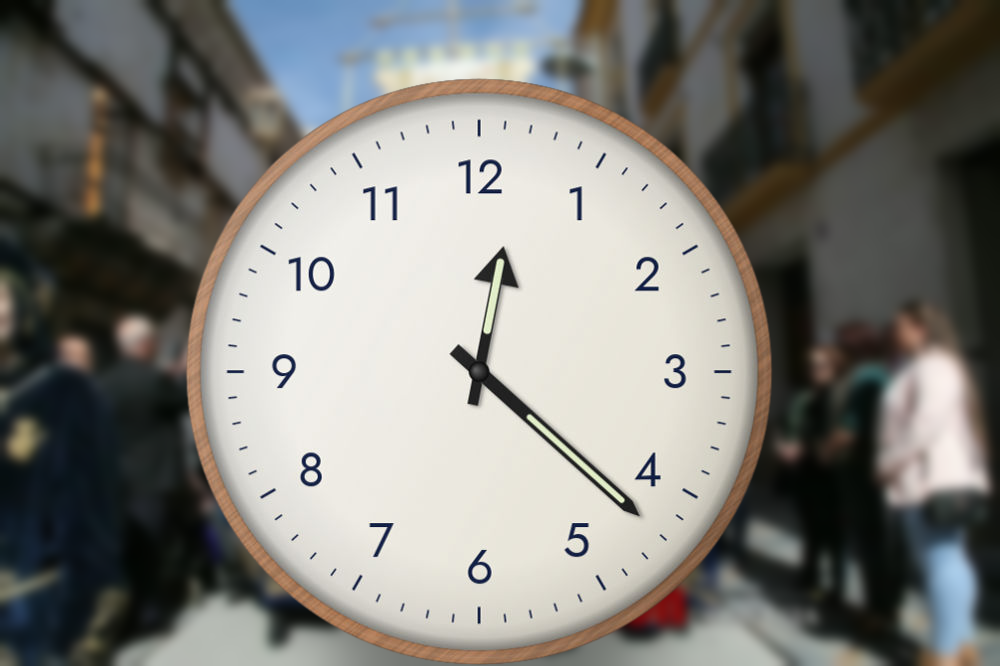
12 h 22 min
